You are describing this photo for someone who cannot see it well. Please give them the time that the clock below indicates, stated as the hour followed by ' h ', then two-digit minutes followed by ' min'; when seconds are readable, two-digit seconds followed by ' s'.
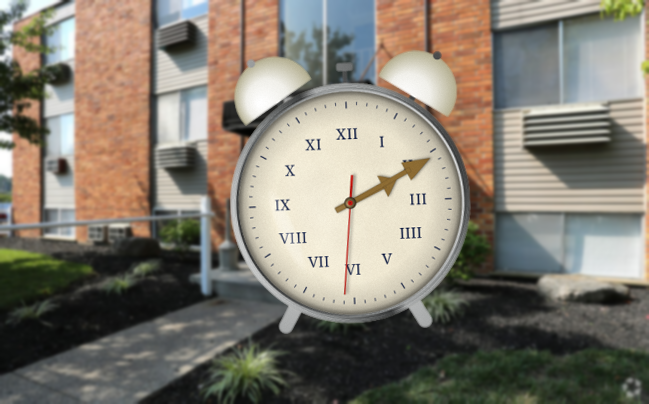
2 h 10 min 31 s
